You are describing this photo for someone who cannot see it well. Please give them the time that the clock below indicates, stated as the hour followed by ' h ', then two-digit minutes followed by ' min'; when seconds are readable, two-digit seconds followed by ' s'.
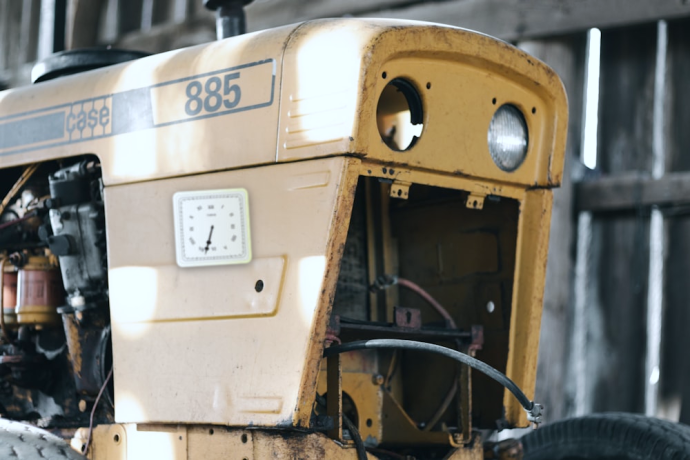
6 h 33 min
